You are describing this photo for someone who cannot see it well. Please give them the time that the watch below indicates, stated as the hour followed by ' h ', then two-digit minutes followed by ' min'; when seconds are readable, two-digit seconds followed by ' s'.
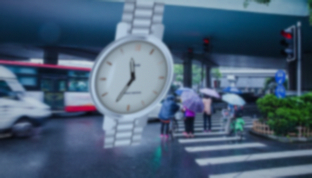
11 h 35 min
